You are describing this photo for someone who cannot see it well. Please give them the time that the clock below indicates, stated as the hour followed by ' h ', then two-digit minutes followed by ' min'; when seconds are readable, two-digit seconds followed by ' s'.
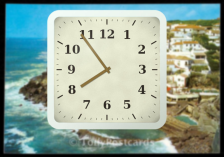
7 h 54 min
